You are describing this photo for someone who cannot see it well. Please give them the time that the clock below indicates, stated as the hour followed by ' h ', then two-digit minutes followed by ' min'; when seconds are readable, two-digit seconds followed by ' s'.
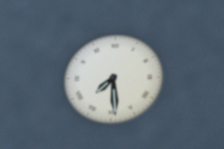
7 h 29 min
